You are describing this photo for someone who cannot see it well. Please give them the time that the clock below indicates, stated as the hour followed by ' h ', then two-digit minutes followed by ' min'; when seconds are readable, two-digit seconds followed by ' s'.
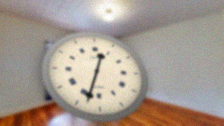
12 h 33 min
